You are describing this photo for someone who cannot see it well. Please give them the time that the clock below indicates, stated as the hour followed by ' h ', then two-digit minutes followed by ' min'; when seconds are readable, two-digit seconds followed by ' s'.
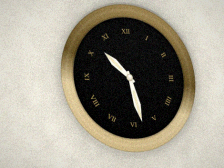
10 h 28 min
